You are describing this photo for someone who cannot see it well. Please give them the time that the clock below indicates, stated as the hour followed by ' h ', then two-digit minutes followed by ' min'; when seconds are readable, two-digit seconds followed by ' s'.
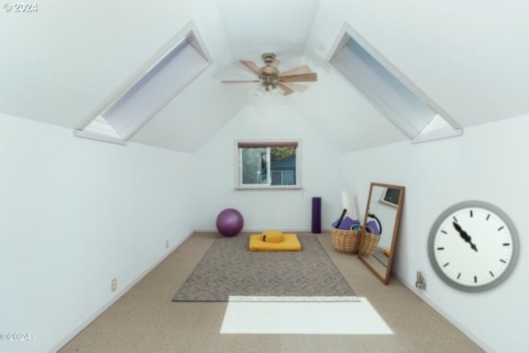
10 h 54 min
